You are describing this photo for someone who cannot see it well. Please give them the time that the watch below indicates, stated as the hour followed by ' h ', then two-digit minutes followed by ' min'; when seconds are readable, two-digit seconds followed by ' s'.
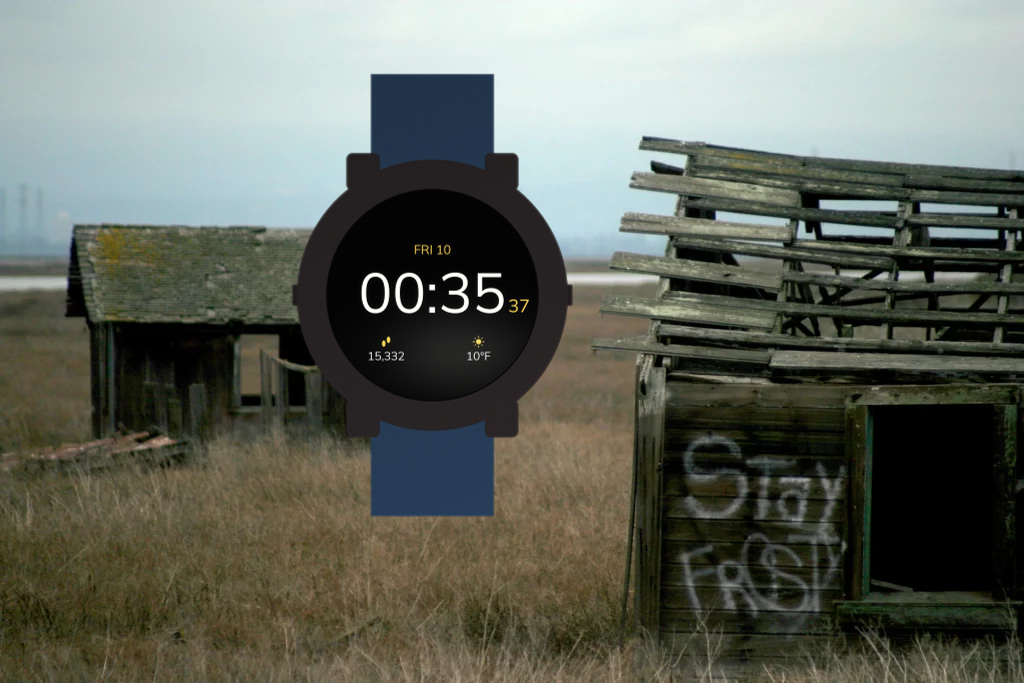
0 h 35 min 37 s
